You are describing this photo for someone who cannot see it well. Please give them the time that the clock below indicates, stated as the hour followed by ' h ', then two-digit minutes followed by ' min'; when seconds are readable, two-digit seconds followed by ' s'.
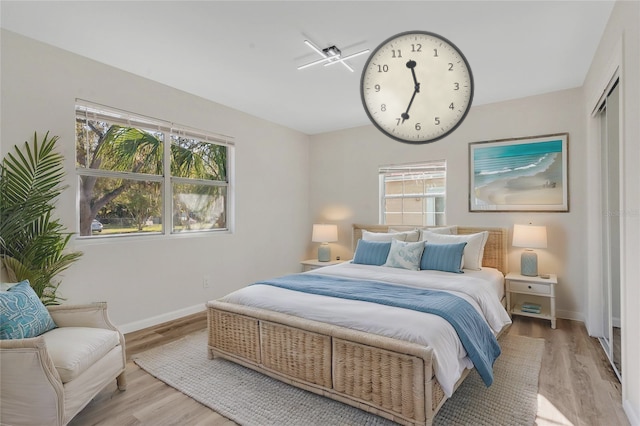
11 h 34 min
